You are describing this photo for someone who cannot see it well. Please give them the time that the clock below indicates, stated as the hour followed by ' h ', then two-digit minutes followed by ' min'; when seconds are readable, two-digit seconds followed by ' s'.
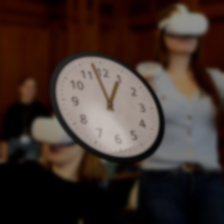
12 h 58 min
